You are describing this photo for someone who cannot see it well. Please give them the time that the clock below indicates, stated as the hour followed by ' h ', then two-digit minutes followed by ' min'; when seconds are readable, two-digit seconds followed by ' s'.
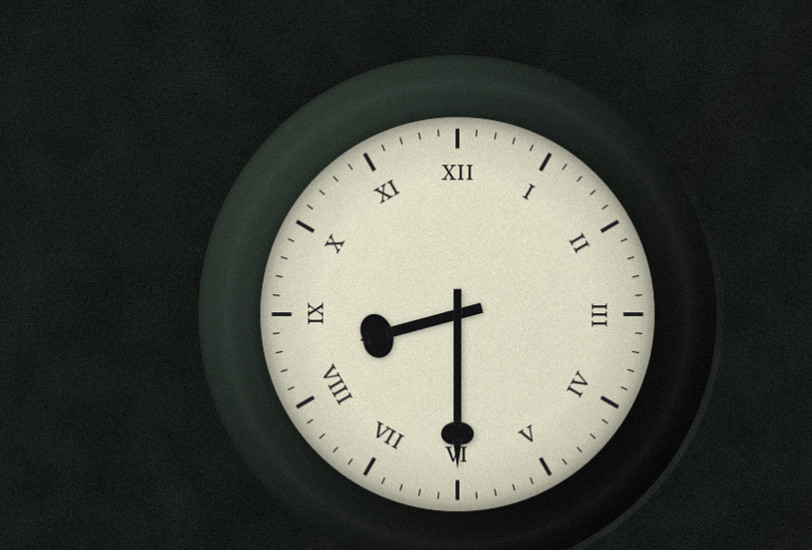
8 h 30 min
